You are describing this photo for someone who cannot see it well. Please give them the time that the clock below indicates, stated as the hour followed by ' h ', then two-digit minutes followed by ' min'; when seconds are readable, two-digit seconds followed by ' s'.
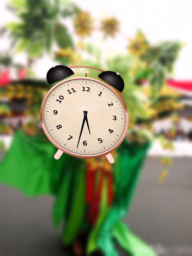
5 h 32 min
